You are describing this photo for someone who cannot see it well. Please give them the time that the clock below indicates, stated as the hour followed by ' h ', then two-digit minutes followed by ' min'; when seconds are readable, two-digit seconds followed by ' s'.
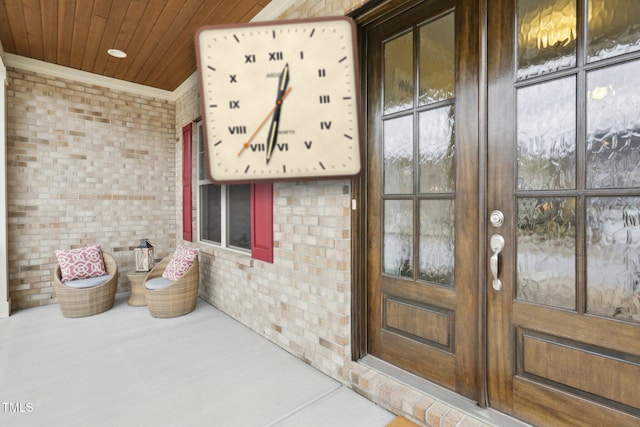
12 h 32 min 37 s
